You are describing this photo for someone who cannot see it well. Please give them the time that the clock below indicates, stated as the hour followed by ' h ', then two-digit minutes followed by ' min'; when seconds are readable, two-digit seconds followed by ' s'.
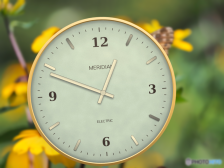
12 h 49 min
